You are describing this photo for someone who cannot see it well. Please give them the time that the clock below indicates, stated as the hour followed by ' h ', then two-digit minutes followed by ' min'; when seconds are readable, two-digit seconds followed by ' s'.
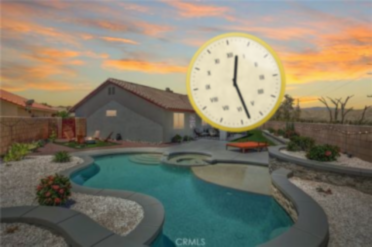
12 h 28 min
